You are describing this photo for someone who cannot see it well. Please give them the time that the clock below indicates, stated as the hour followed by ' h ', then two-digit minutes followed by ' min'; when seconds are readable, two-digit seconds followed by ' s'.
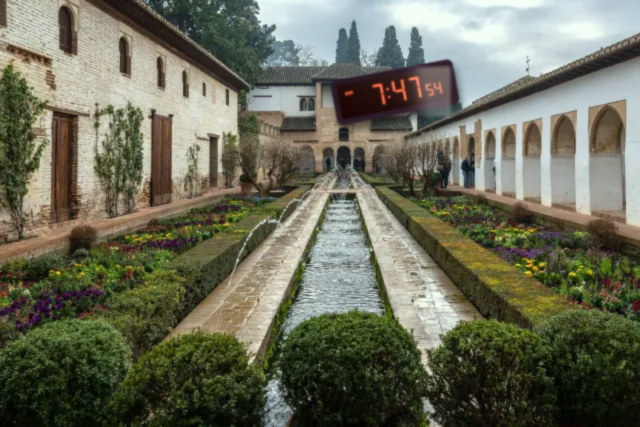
7 h 47 min 54 s
